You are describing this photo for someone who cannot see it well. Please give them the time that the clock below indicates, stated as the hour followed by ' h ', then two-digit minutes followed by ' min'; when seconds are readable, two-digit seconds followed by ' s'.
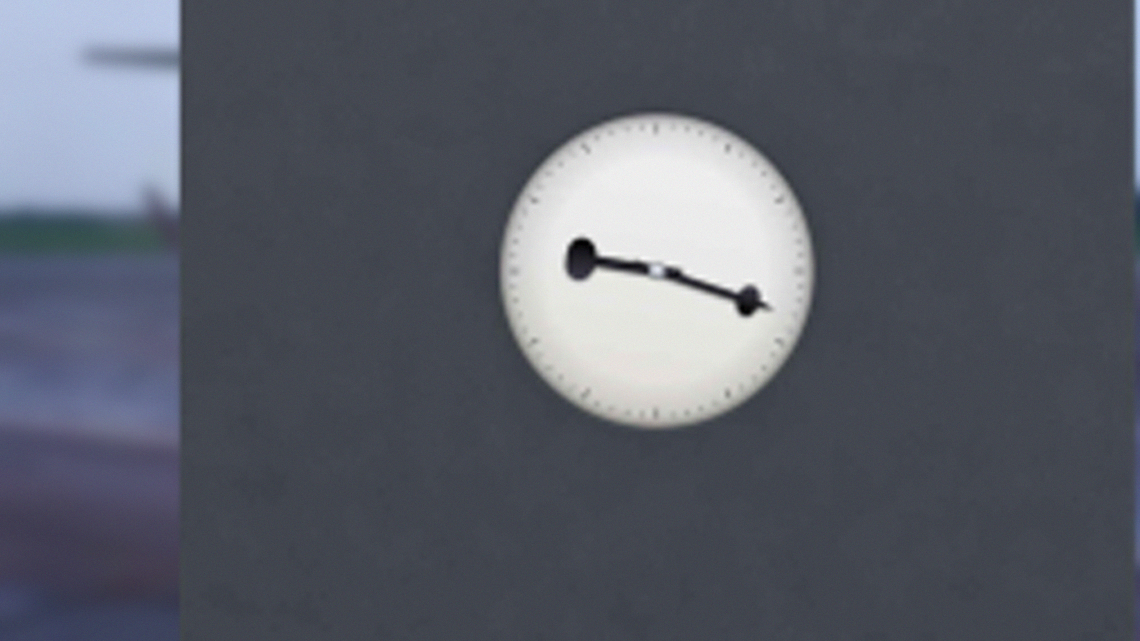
9 h 18 min
